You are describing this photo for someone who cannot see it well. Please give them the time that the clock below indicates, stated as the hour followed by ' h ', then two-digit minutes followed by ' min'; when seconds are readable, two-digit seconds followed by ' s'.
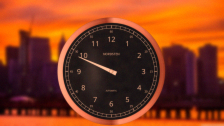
9 h 49 min
